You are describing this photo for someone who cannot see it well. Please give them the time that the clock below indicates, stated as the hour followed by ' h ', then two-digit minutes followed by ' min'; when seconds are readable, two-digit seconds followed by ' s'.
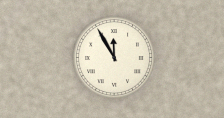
11 h 55 min
